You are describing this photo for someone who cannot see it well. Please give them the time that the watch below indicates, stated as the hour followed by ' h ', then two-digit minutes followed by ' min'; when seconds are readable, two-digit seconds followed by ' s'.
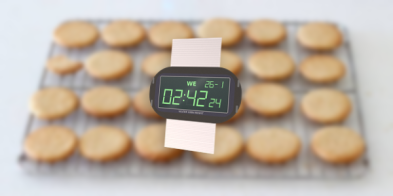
2 h 42 min 24 s
